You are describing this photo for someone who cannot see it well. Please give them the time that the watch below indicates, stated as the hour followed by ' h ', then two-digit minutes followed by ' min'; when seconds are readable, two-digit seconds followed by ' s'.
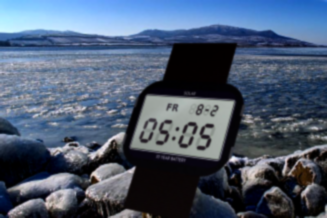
5 h 05 min
